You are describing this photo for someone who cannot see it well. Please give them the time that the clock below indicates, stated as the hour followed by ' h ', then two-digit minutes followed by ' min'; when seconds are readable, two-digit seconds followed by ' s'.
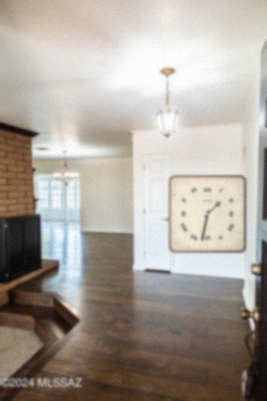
1 h 32 min
